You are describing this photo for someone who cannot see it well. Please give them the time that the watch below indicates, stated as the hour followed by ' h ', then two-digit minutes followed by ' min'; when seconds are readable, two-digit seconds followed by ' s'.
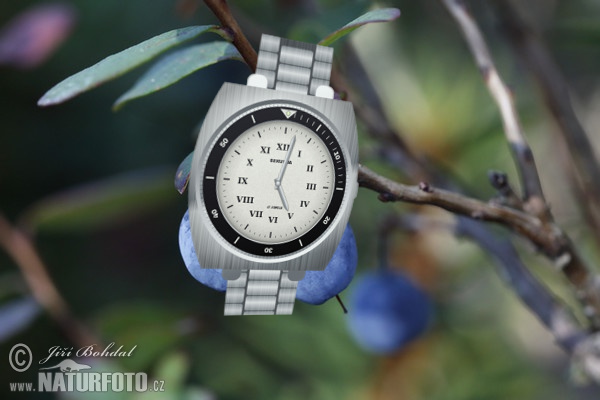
5 h 02 min
